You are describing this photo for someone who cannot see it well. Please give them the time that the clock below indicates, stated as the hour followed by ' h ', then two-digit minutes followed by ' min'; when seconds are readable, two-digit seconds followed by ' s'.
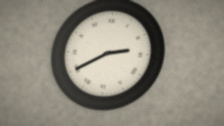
2 h 40 min
